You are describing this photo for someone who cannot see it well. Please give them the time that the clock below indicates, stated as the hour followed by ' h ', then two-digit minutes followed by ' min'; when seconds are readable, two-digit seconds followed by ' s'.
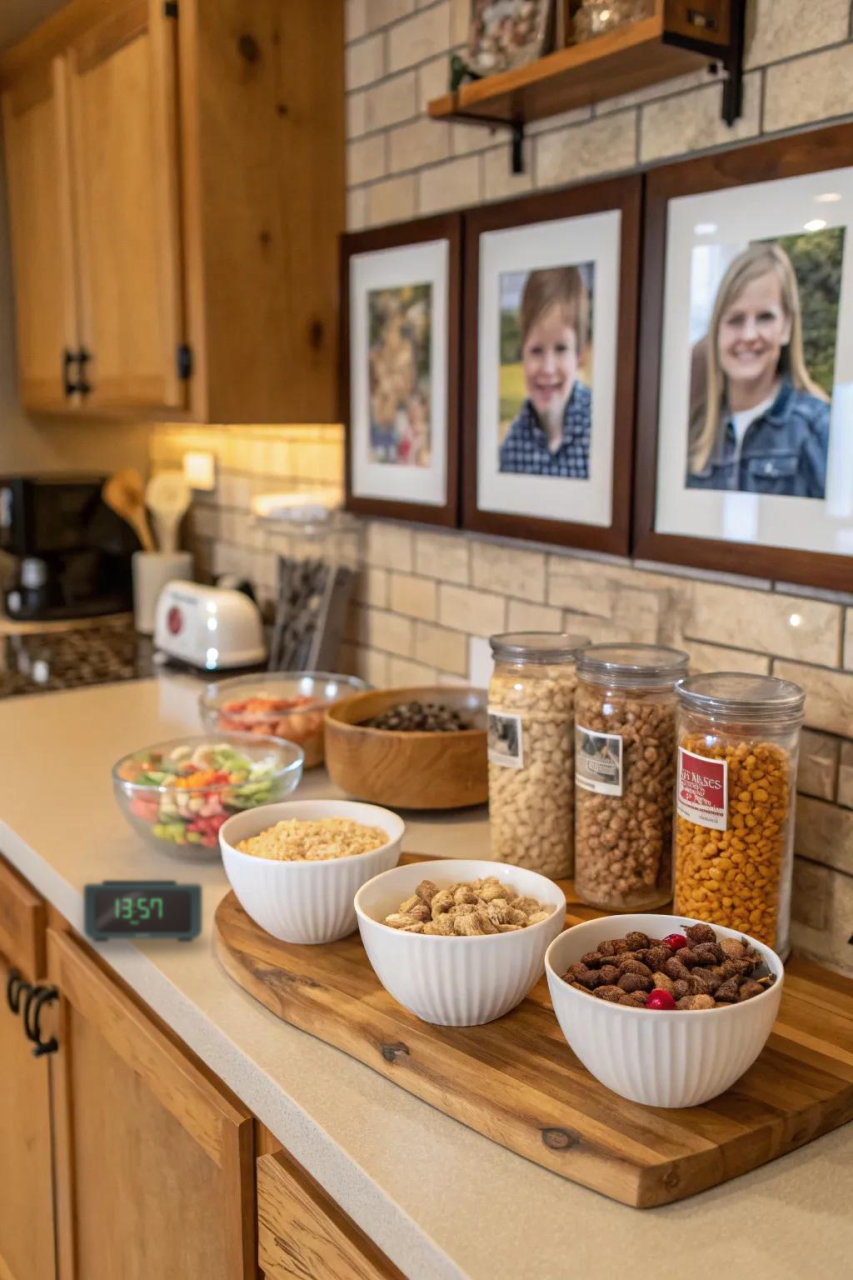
13 h 57 min
